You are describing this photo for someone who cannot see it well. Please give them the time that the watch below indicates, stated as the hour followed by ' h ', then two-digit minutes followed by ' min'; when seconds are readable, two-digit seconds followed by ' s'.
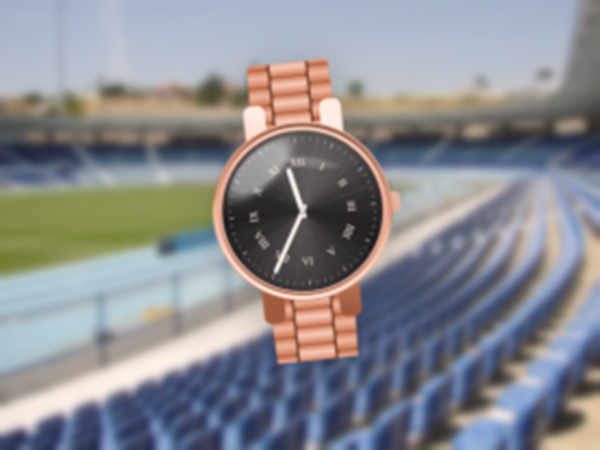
11 h 35 min
